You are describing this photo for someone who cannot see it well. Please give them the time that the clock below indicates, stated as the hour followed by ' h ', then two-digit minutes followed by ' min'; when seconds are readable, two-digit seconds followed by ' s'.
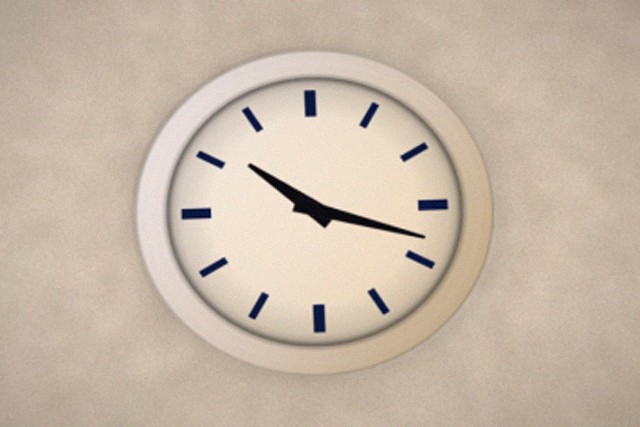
10 h 18 min
